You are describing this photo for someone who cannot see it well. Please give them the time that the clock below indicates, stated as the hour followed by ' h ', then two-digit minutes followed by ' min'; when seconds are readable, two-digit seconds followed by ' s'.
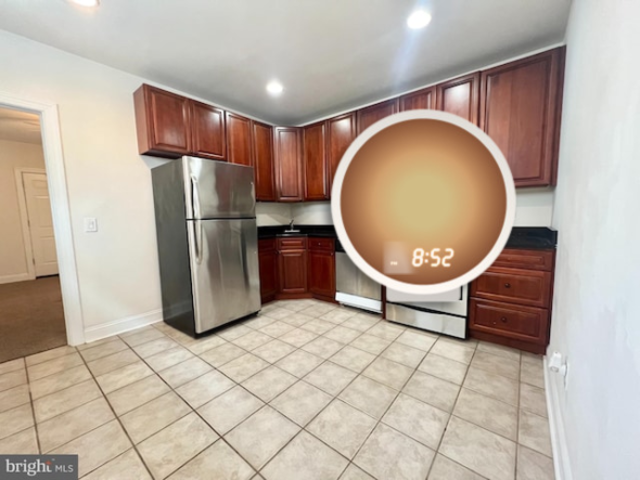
8 h 52 min
